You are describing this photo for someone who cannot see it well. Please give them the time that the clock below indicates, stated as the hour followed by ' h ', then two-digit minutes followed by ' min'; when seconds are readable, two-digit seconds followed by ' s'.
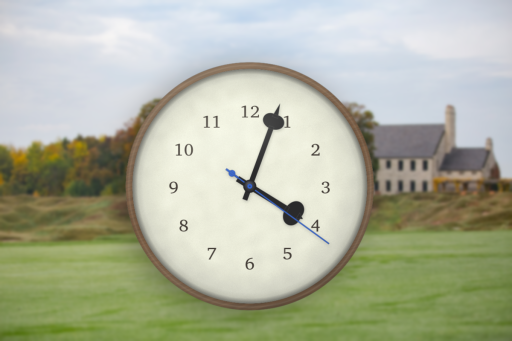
4 h 03 min 21 s
